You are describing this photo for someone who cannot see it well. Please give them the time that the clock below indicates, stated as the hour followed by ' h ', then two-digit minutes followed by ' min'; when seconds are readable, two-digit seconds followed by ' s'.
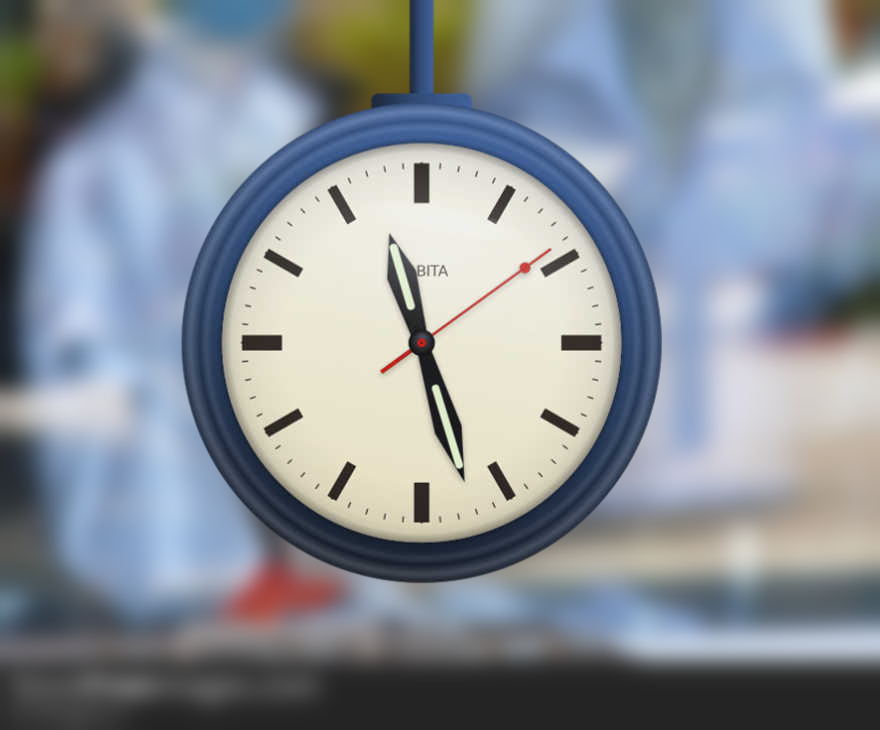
11 h 27 min 09 s
